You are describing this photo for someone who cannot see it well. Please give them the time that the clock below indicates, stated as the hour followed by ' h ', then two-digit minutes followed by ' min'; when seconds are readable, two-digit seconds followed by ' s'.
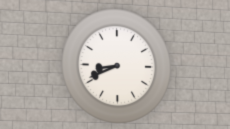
8 h 41 min
